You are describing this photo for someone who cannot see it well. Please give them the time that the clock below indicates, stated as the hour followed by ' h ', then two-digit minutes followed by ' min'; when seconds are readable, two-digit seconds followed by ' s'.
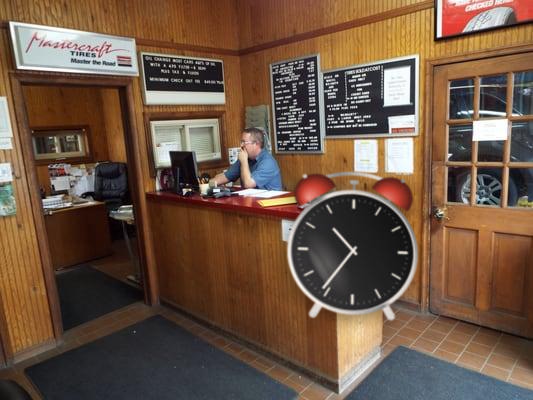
10 h 36 min
